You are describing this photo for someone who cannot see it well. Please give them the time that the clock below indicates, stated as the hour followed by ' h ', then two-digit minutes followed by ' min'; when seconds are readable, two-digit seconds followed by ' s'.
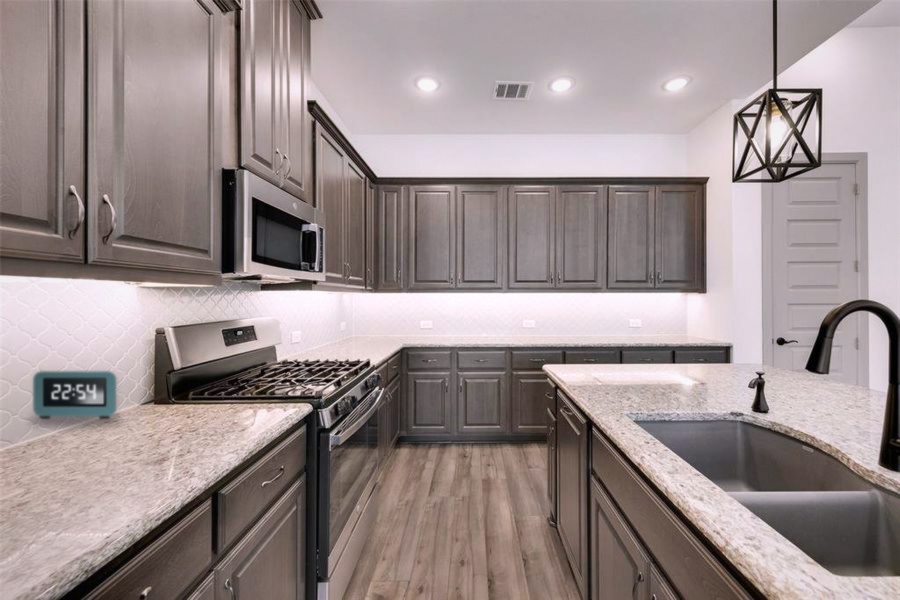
22 h 54 min
